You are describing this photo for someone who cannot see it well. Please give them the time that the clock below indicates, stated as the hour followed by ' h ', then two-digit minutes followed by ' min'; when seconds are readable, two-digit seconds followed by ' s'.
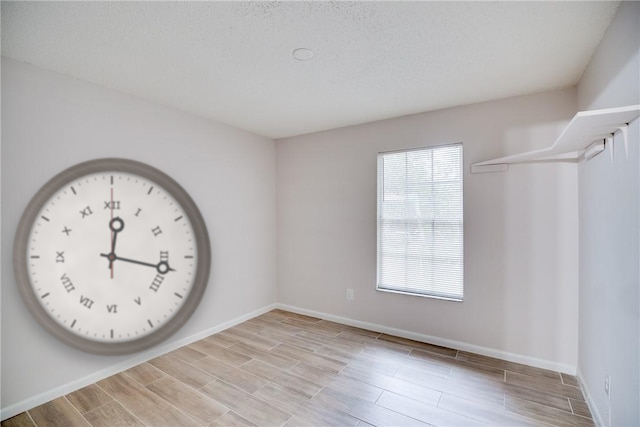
12 h 17 min 00 s
